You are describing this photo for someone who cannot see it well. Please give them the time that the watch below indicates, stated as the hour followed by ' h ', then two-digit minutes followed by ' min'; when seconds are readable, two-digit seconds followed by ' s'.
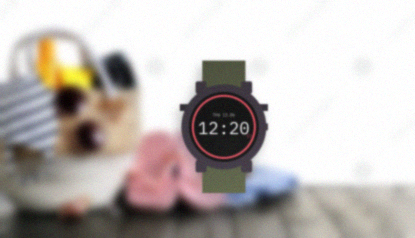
12 h 20 min
